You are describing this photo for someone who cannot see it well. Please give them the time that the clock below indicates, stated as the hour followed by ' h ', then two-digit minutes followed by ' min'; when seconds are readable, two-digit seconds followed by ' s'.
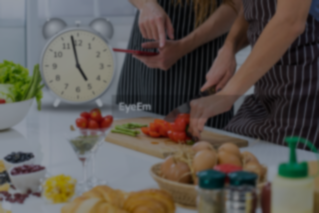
4 h 58 min
